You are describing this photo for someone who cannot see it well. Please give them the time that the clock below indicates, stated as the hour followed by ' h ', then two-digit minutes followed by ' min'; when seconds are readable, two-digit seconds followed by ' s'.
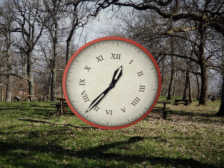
12 h 36 min
